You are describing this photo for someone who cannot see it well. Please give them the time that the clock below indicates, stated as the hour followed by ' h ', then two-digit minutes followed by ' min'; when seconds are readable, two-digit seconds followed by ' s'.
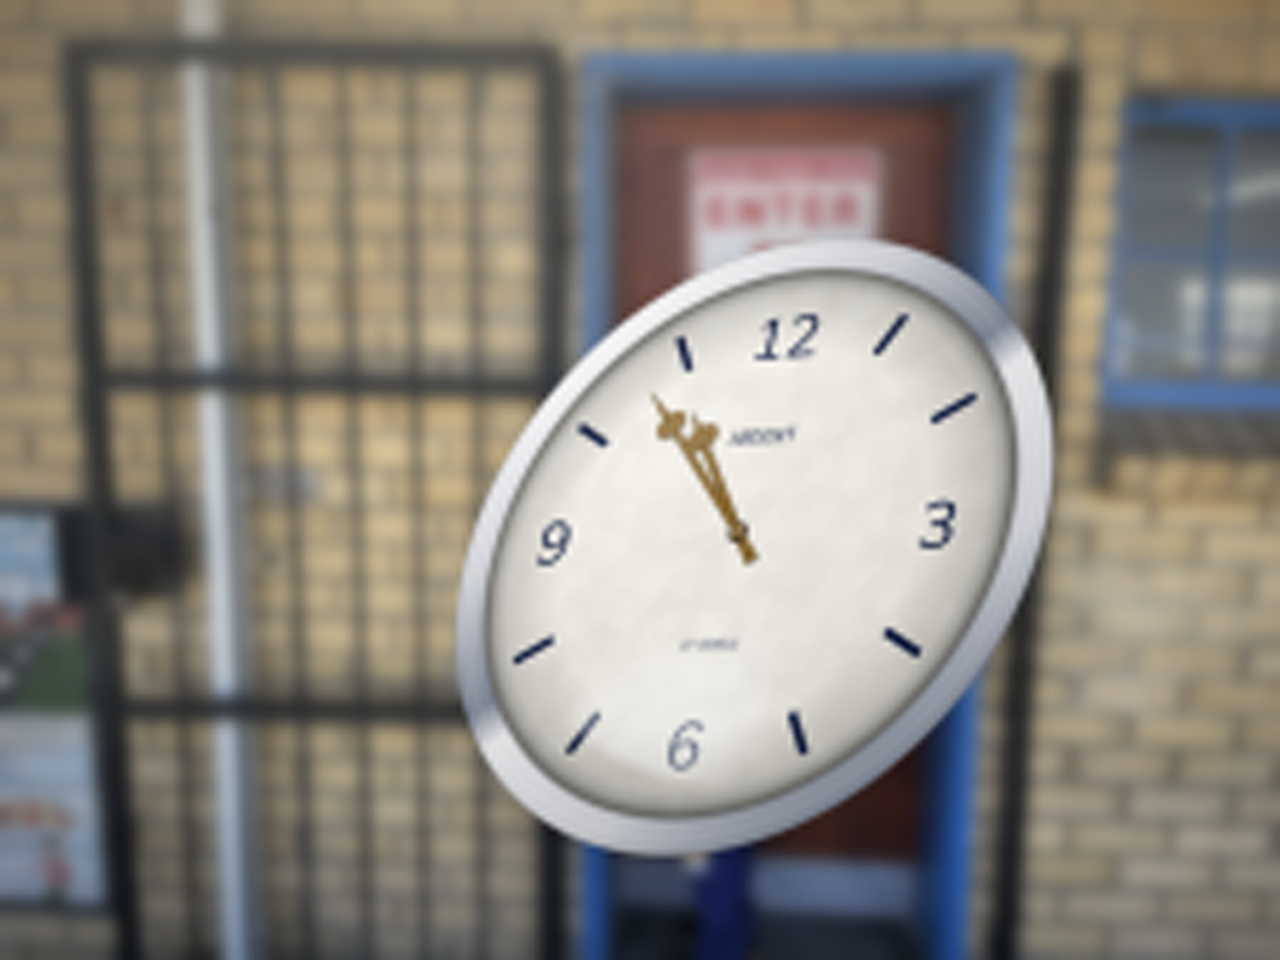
10 h 53 min
